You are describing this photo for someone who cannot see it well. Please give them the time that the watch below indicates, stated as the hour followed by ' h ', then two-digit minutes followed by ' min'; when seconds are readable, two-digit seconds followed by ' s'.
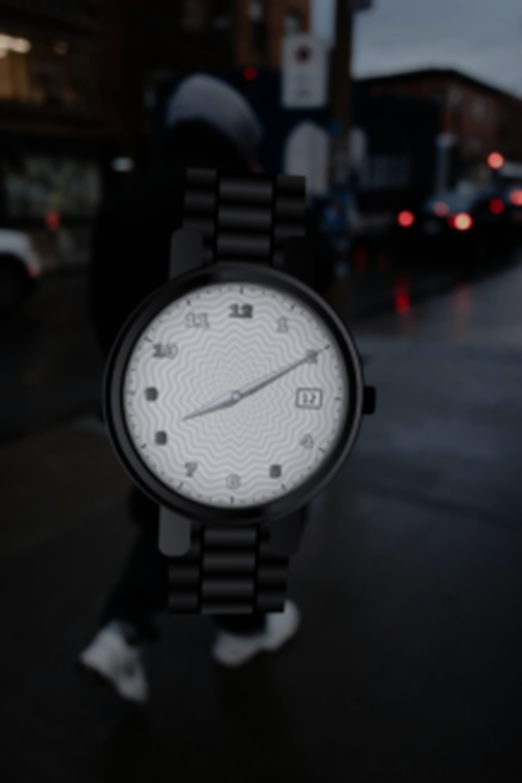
8 h 10 min
